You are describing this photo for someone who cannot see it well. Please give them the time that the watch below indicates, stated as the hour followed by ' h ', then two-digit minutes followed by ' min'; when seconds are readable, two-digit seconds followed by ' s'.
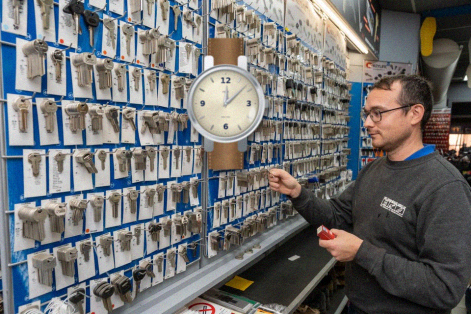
12 h 08 min
